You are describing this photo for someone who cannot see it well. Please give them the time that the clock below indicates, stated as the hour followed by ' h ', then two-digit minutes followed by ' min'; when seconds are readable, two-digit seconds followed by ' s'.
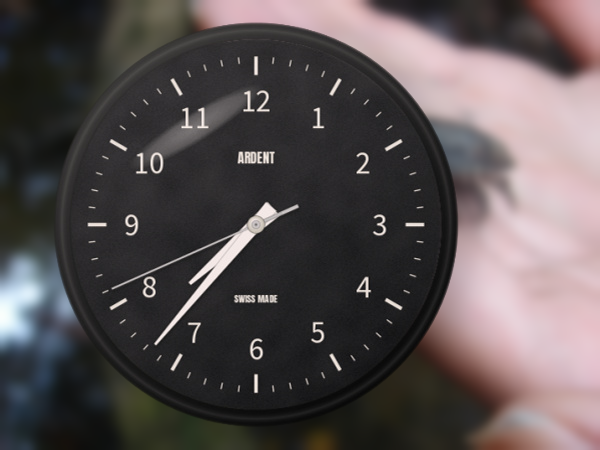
7 h 36 min 41 s
